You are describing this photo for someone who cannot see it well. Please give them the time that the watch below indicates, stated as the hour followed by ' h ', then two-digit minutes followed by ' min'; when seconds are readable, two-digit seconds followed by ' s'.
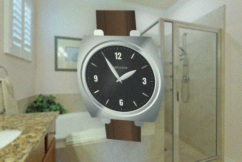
1 h 55 min
